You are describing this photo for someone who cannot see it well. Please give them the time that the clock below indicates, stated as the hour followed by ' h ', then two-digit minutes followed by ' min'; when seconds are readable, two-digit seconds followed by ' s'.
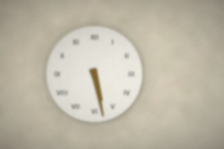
5 h 28 min
